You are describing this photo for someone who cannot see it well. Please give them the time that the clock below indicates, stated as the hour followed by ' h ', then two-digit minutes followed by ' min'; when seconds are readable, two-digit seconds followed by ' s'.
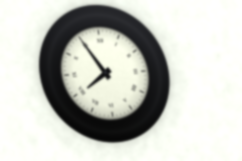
7 h 55 min
